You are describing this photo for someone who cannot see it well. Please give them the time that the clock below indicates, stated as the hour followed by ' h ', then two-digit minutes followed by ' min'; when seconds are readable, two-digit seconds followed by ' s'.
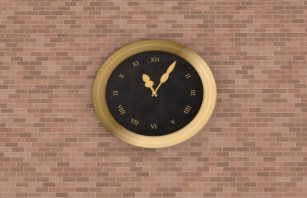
11 h 05 min
